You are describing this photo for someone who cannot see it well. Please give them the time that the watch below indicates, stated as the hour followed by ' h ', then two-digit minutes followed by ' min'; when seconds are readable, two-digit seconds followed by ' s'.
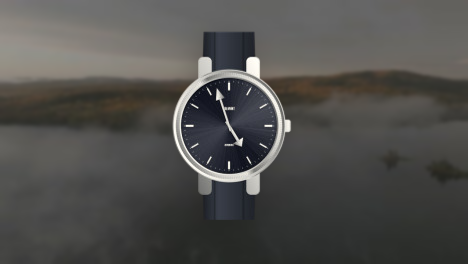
4 h 57 min
